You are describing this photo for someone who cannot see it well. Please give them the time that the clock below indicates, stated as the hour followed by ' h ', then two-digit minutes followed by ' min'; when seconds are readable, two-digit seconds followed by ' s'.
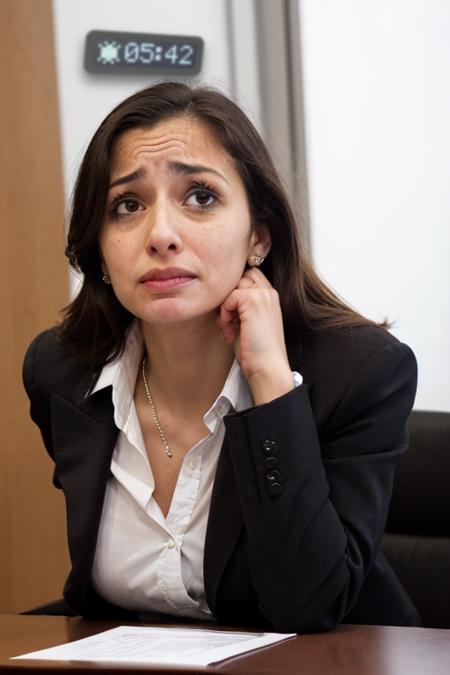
5 h 42 min
